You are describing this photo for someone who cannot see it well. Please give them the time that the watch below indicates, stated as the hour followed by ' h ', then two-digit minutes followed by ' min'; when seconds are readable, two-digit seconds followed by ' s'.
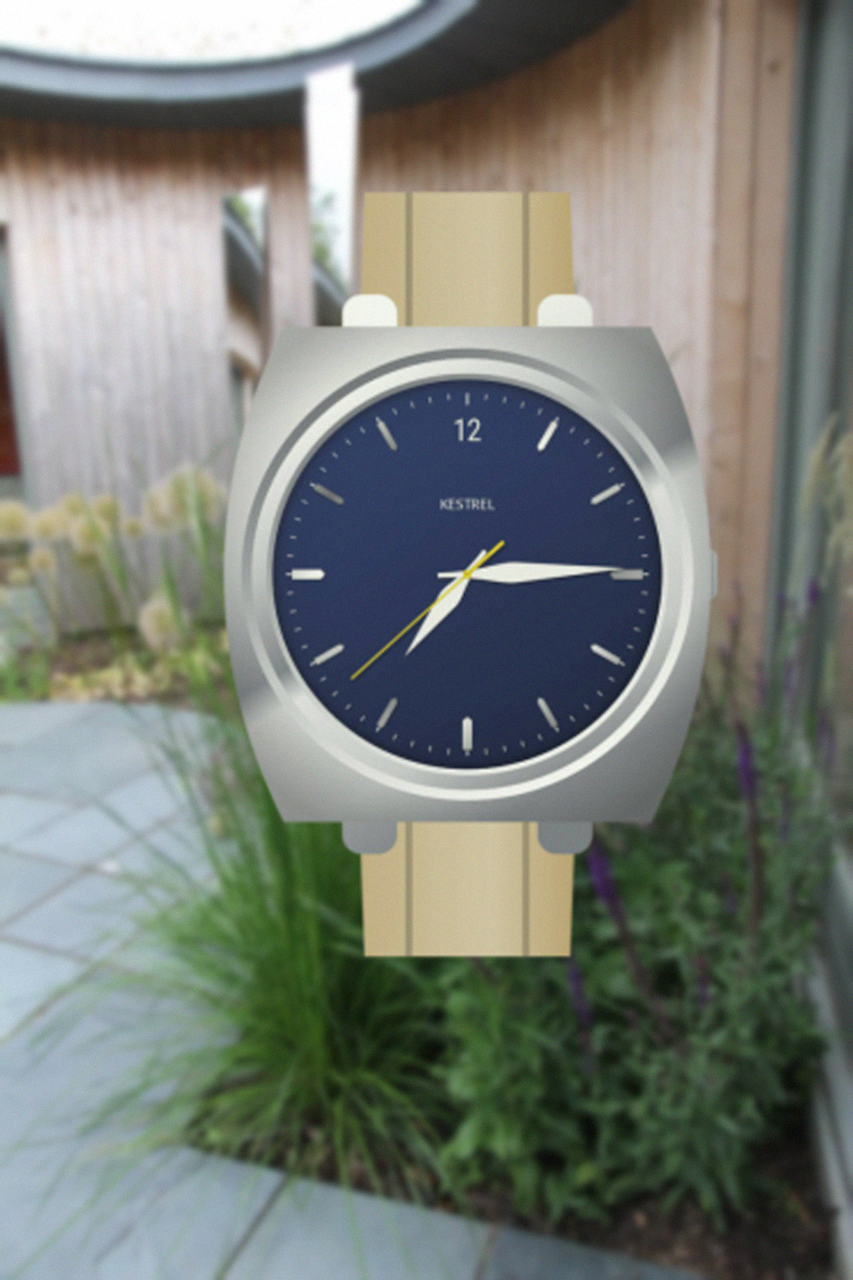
7 h 14 min 38 s
